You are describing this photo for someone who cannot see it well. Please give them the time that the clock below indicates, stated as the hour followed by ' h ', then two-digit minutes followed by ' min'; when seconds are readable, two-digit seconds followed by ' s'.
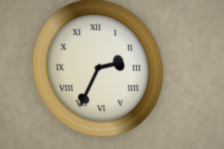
2 h 35 min
